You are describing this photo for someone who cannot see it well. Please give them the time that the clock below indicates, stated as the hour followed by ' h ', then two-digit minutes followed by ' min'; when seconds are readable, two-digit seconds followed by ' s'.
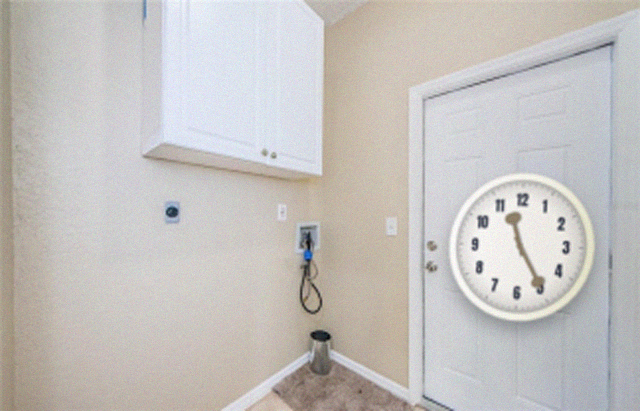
11 h 25 min
